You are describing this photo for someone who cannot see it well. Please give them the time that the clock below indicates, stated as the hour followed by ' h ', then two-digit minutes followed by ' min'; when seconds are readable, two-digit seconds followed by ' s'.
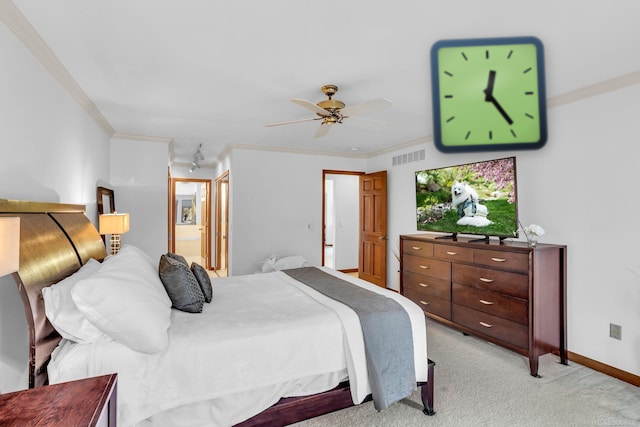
12 h 24 min
